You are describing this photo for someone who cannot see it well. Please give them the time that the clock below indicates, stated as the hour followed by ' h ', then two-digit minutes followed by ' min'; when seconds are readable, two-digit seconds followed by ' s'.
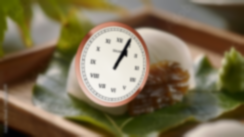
1 h 04 min
